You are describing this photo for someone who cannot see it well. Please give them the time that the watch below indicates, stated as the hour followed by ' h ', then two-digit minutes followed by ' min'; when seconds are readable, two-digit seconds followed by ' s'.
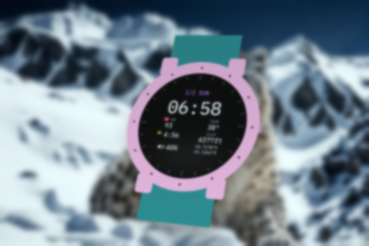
6 h 58 min
